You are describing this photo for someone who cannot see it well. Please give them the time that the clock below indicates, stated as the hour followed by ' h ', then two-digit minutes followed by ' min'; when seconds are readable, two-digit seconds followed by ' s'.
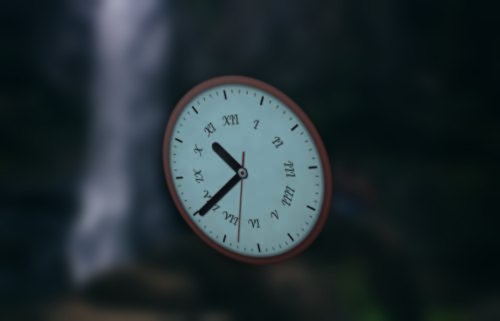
10 h 39 min 33 s
